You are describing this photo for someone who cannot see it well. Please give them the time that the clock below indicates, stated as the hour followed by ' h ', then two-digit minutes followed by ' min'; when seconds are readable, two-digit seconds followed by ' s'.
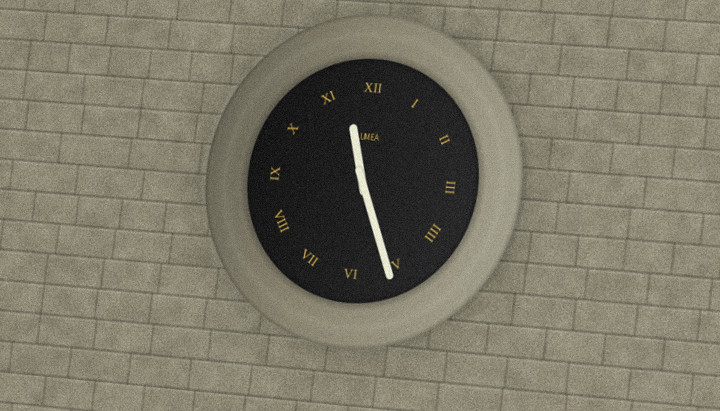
11 h 26 min
